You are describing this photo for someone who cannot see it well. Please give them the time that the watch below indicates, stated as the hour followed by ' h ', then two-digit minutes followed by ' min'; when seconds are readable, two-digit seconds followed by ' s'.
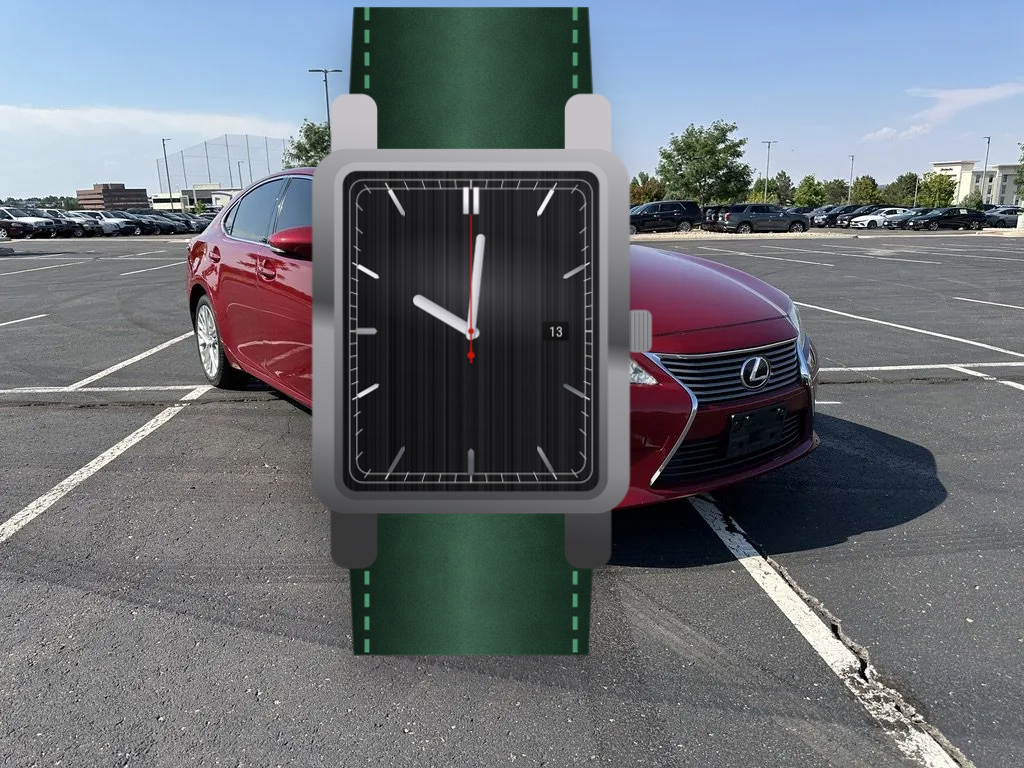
10 h 01 min 00 s
